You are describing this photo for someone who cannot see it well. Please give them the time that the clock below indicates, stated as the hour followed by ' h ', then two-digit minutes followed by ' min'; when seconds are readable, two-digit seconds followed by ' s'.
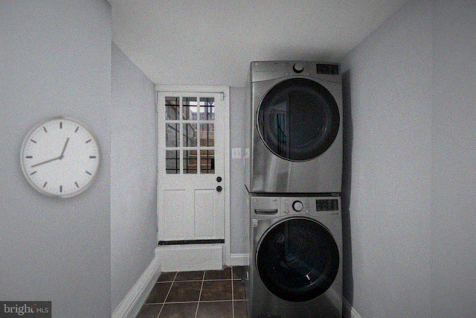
12 h 42 min
